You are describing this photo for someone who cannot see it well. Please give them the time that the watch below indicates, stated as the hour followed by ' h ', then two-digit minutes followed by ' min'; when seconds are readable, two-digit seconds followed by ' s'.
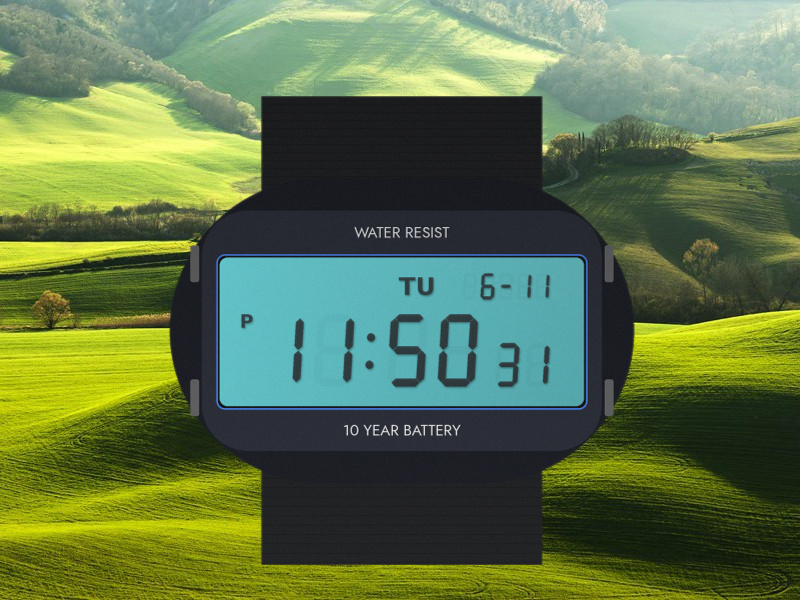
11 h 50 min 31 s
